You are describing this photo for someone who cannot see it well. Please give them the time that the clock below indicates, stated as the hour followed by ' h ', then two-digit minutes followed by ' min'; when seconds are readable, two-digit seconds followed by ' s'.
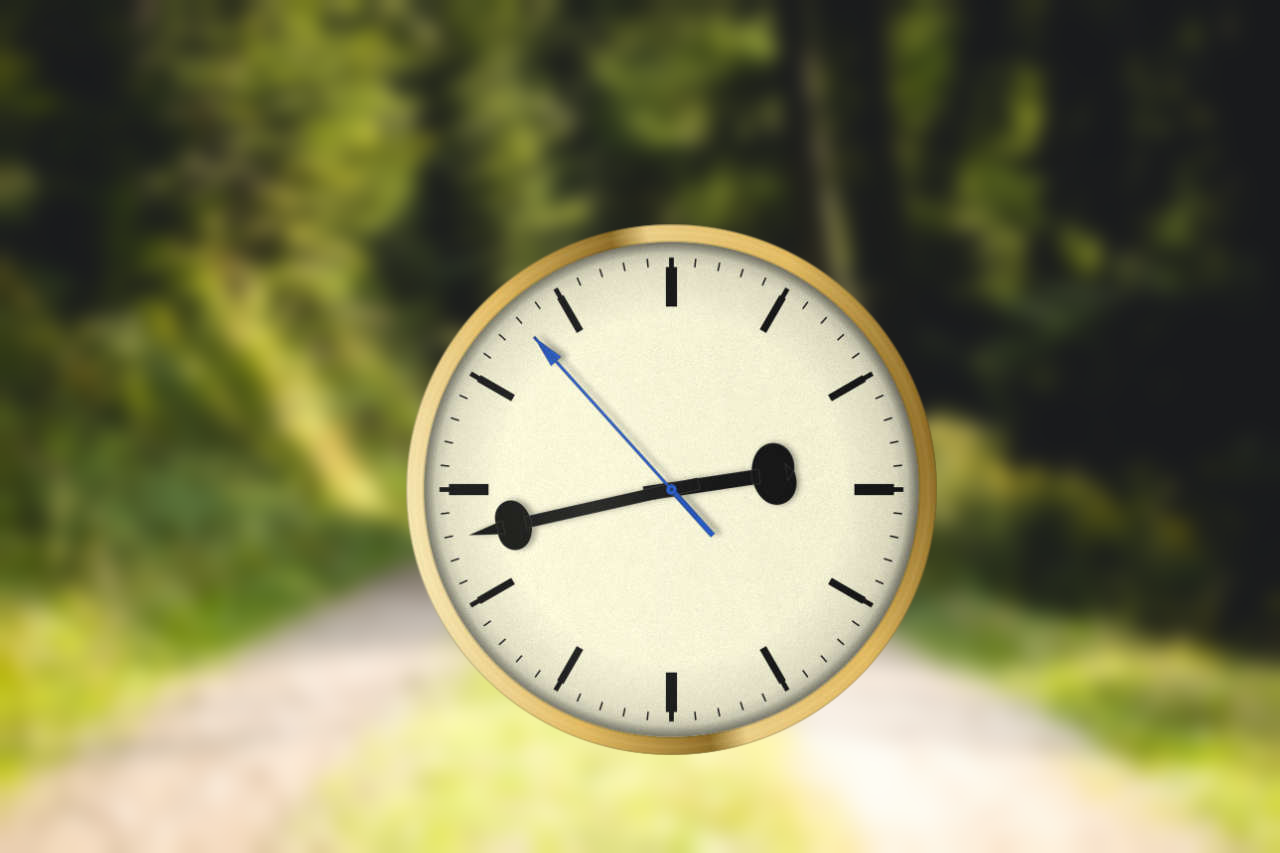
2 h 42 min 53 s
